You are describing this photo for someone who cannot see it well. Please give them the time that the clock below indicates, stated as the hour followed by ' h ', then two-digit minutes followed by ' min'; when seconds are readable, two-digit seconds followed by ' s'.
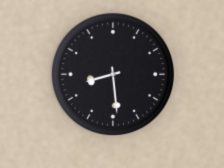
8 h 29 min
